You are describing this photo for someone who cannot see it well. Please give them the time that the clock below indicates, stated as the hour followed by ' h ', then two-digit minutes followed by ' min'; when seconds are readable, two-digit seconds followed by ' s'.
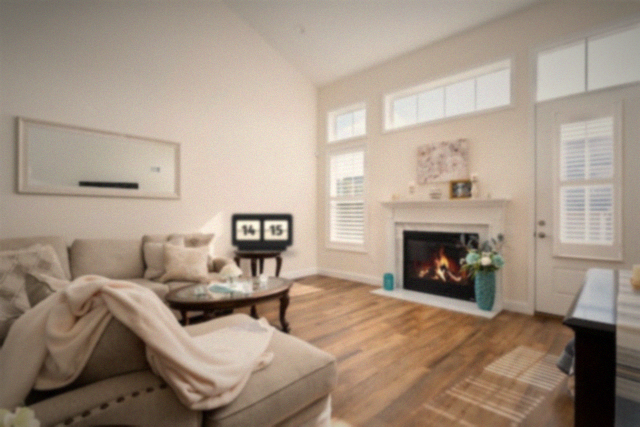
14 h 15 min
